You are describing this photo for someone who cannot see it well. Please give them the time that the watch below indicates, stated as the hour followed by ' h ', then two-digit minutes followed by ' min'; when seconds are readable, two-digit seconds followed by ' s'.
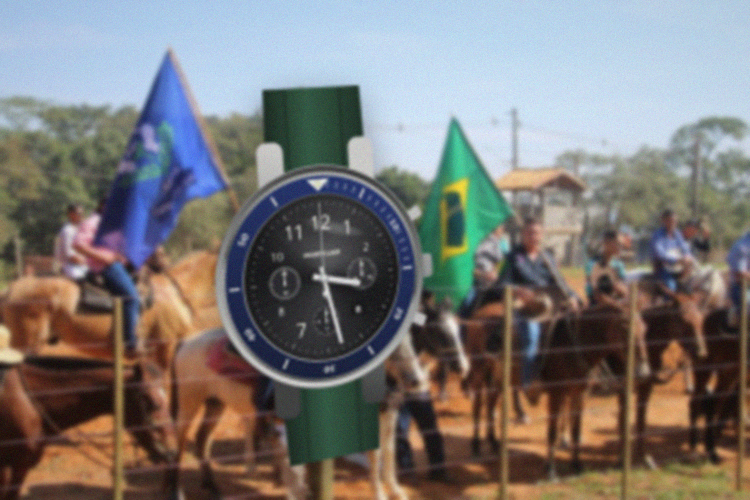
3 h 28 min
